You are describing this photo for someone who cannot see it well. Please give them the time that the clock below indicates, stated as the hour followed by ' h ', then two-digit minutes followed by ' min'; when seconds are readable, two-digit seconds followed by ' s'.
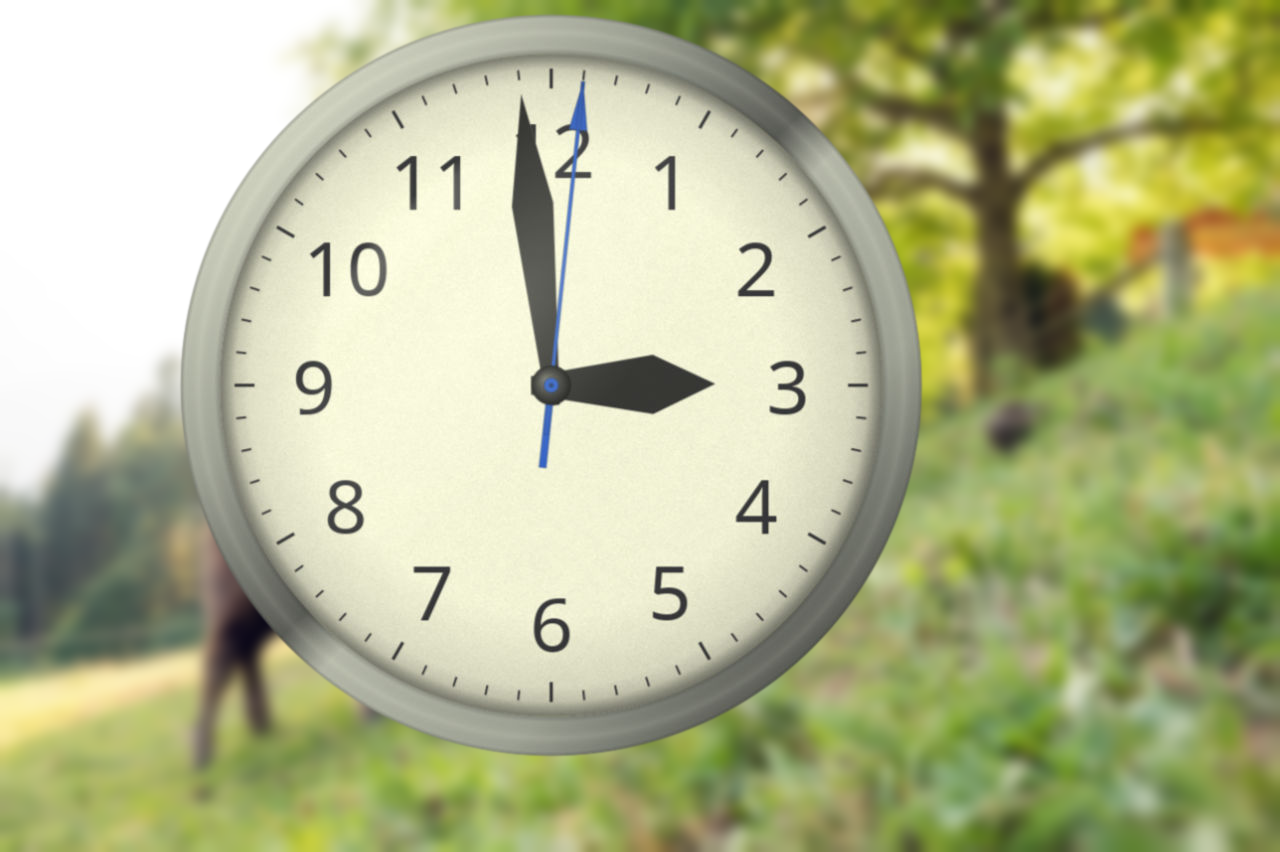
2 h 59 min 01 s
